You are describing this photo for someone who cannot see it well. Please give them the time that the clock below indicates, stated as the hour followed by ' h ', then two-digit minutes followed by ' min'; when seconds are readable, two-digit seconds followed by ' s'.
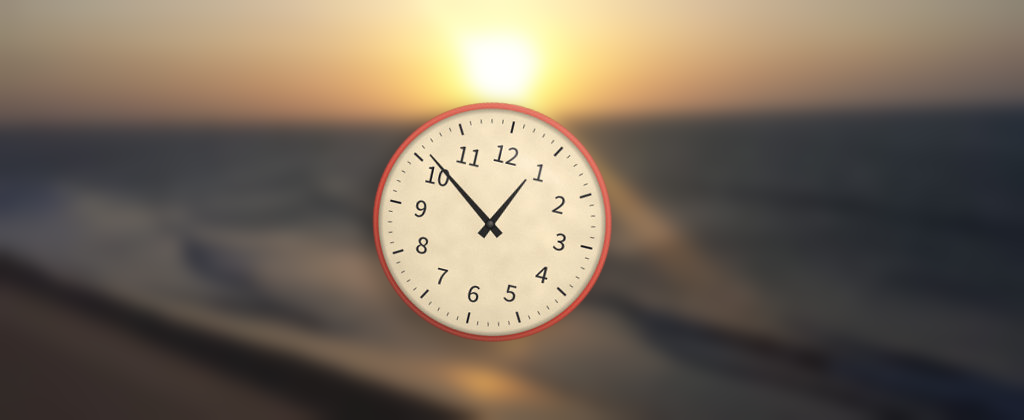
12 h 51 min
